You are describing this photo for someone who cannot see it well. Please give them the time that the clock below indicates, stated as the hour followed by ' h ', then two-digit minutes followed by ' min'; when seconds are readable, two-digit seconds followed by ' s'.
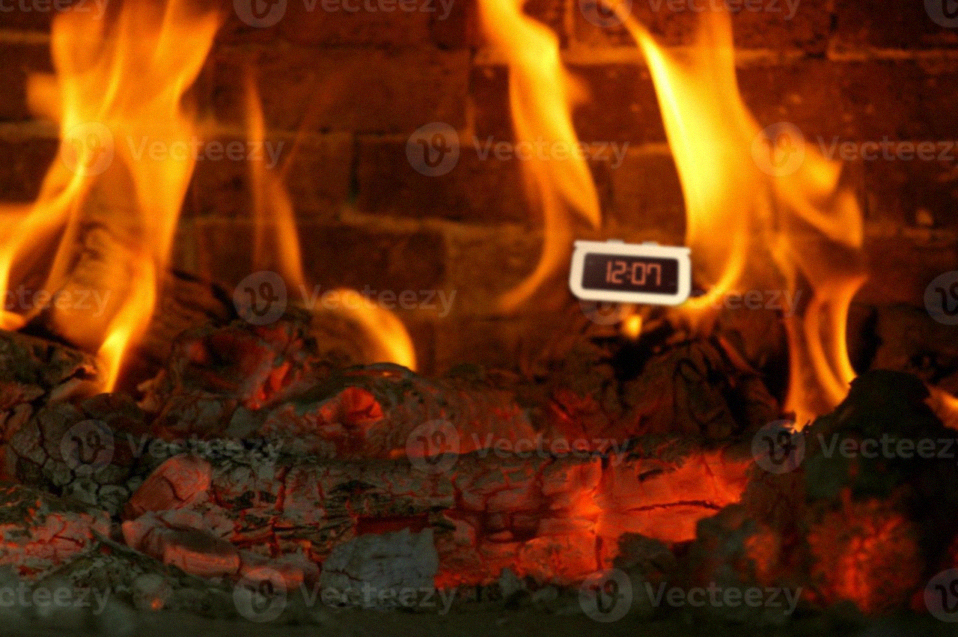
12 h 07 min
